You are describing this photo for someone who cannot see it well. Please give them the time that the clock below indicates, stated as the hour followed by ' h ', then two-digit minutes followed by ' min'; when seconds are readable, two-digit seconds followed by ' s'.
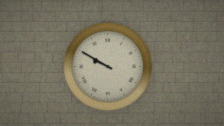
9 h 50 min
